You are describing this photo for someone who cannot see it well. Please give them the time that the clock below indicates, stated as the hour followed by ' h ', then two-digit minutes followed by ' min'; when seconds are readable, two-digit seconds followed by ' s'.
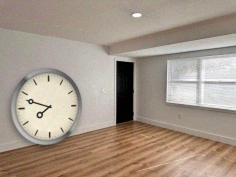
7 h 48 min
